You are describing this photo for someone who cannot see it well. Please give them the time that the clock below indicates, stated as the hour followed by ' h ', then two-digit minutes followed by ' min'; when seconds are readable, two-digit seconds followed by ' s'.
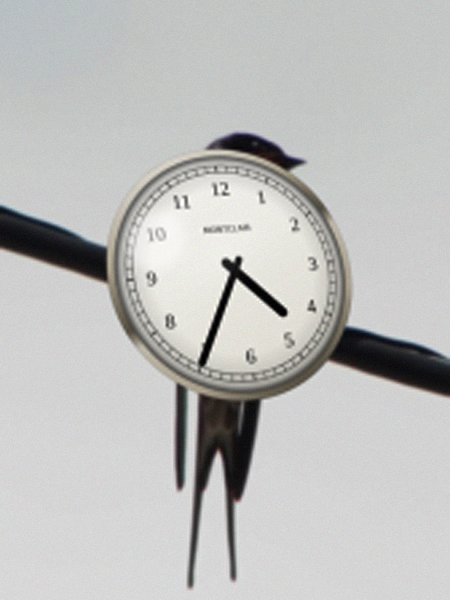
4 h 35 min
